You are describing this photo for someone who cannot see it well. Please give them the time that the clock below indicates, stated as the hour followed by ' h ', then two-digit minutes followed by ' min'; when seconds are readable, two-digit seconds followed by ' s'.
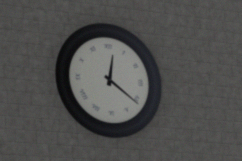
12 h 21 min
